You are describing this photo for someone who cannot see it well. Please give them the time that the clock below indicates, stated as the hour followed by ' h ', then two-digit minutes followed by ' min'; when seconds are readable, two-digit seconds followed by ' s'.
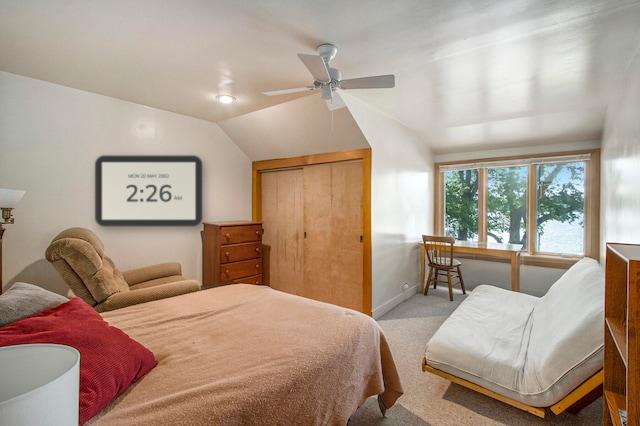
2 h 26 min
